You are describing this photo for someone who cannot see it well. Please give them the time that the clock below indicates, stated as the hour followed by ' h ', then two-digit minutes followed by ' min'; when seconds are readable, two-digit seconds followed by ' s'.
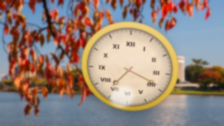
7 h 19 min
